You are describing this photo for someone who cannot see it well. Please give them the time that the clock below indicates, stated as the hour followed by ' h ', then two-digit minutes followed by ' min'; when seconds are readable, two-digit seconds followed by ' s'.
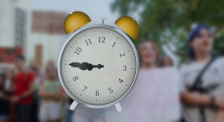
8 h 45 min
